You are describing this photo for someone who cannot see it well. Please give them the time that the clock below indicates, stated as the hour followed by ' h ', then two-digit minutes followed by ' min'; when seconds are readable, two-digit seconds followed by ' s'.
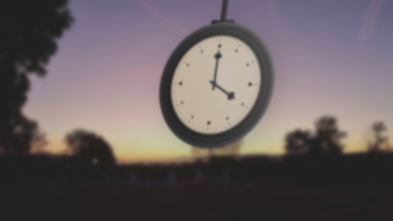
4 h 00 min
